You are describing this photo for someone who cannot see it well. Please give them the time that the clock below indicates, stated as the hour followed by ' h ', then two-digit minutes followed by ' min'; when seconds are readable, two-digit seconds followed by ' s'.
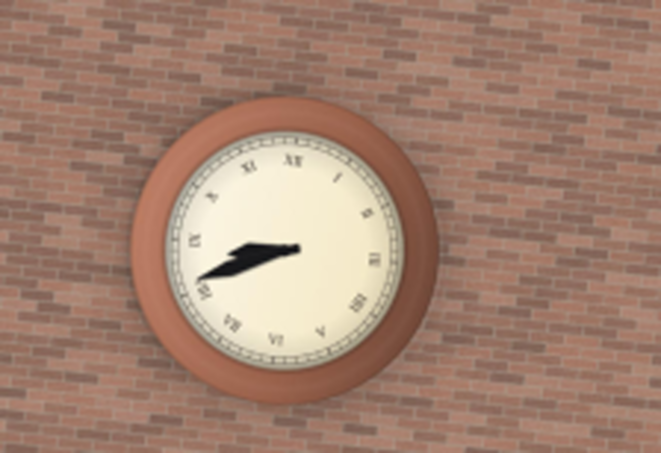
8 h 41 min
